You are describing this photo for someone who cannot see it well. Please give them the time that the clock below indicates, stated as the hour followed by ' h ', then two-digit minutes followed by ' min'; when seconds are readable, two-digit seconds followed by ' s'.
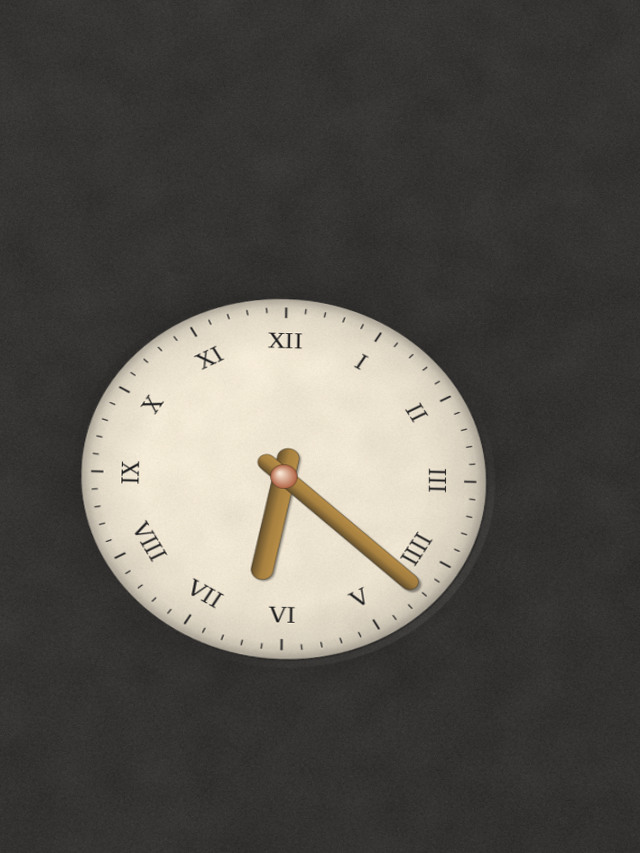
6 h 22 min
